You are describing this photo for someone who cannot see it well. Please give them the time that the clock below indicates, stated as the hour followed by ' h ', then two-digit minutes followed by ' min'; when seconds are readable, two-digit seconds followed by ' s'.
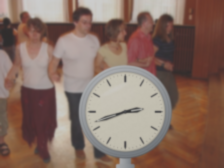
2 h 42 min
